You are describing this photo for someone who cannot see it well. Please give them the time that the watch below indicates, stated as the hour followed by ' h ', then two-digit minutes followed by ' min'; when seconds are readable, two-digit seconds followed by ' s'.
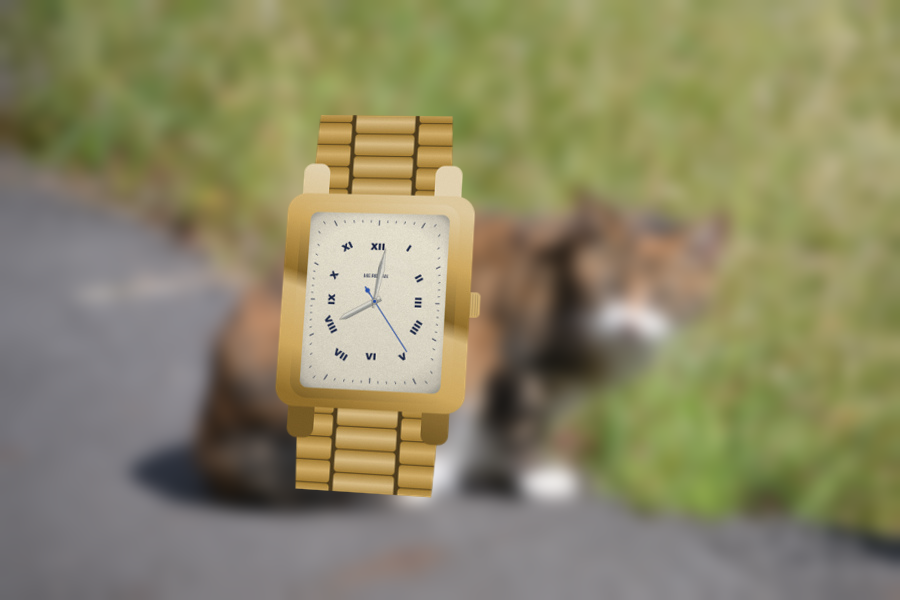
8 h 01 min 24 s
